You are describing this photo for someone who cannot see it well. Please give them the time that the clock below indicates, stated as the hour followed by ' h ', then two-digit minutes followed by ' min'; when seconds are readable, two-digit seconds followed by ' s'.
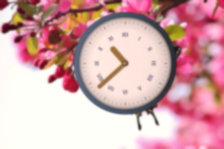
10 h 38 min
